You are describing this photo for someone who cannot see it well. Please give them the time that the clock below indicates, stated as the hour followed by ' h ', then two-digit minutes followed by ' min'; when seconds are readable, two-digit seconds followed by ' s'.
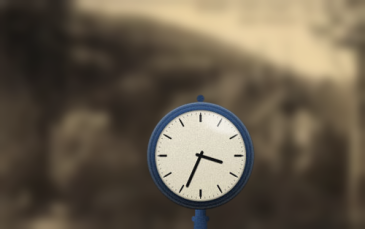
3 h 34 min
